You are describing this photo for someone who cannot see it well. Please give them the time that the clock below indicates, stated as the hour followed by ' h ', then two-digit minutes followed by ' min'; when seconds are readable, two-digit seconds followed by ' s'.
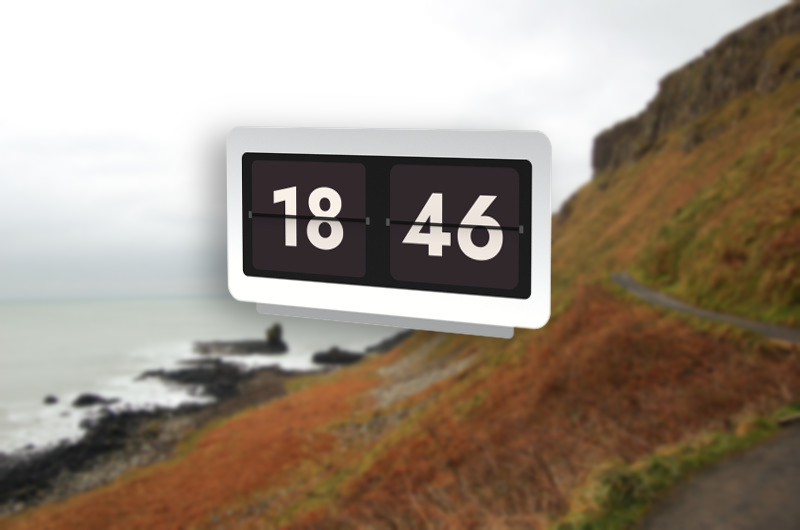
18 h 46 min
